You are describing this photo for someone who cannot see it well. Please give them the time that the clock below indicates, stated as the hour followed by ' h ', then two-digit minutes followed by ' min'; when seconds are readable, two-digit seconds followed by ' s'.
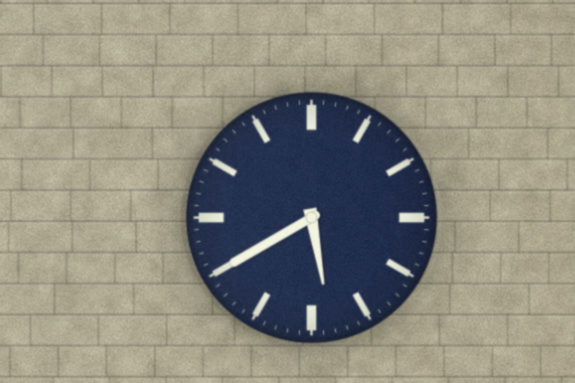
5 h 40 min
